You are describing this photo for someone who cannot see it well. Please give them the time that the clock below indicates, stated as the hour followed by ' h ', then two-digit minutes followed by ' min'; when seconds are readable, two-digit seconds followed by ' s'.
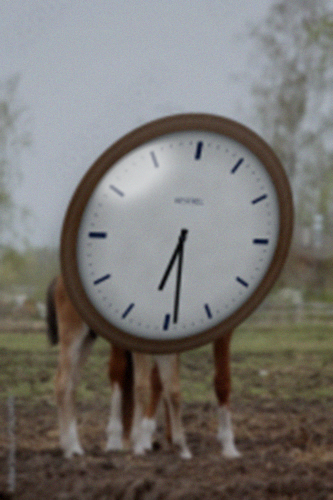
6 h 29 min
